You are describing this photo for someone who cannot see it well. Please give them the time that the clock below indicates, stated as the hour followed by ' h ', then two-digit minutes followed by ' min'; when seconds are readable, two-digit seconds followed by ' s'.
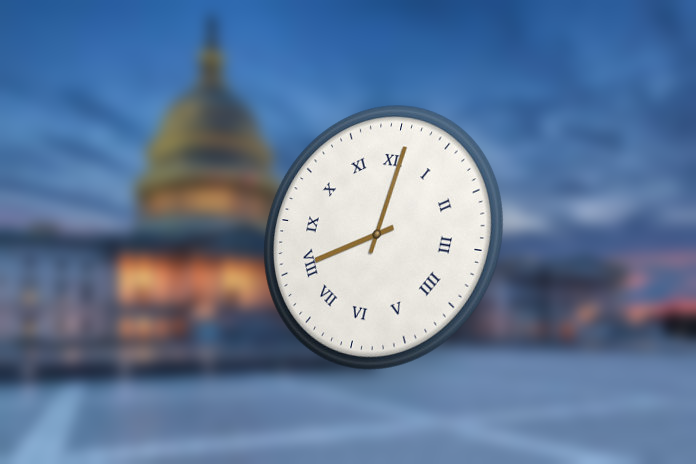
8 h 01 min
